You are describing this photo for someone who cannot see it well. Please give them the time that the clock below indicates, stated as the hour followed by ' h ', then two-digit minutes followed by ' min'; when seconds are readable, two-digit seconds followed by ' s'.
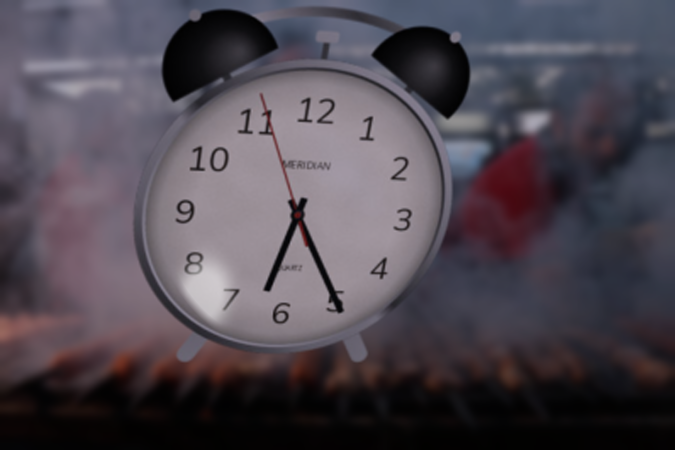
6 h 24 min 56 s
